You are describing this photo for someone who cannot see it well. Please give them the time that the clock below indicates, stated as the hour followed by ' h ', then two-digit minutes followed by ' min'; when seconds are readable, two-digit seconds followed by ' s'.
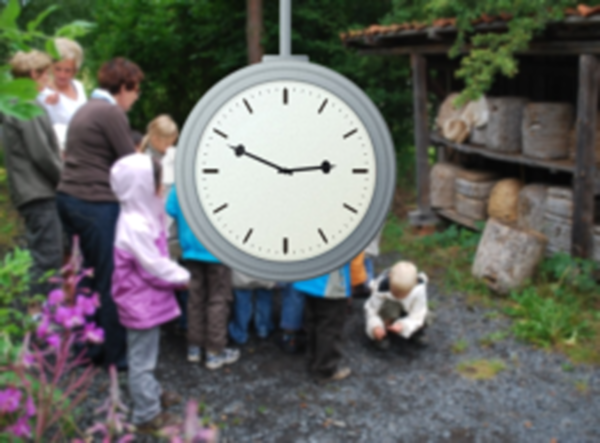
2 h 49 min
